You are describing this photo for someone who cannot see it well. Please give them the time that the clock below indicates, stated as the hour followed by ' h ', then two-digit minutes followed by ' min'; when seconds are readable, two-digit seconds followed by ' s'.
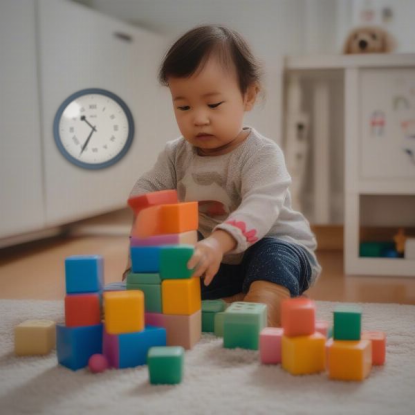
10 h 35 min
